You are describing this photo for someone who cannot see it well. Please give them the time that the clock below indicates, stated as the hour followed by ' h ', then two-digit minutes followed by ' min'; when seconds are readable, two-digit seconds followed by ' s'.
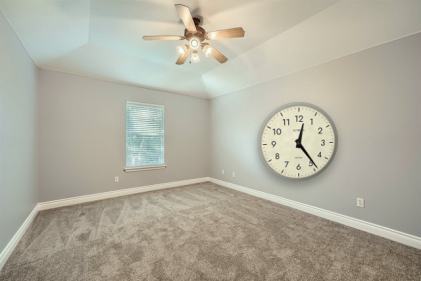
12 h 24 min
